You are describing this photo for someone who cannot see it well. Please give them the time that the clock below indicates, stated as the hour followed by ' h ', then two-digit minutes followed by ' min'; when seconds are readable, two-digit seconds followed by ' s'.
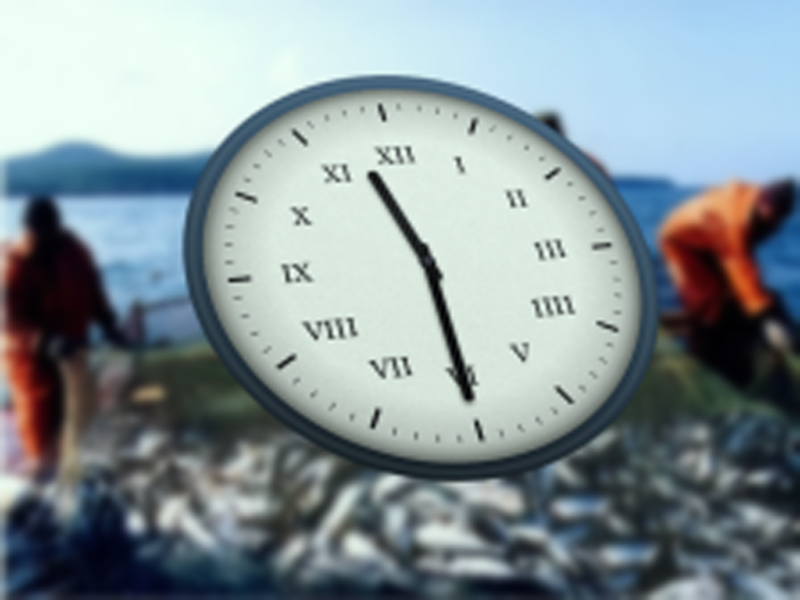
11 h 30 min
